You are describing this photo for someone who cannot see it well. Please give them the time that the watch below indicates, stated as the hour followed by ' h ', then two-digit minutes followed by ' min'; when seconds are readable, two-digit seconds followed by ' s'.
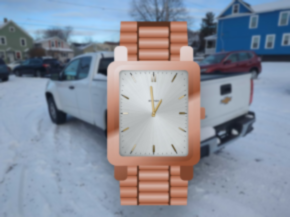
12 h 59 min
